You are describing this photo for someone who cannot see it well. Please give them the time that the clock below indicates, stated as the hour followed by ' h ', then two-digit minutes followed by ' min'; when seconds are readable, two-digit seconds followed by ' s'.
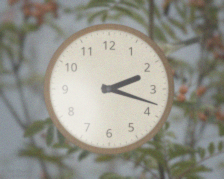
2 h 18 min
